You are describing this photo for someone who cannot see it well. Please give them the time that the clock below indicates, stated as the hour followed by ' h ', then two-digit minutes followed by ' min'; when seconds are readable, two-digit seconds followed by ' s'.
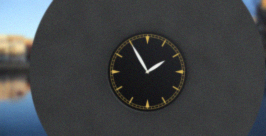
1 h 55 min
